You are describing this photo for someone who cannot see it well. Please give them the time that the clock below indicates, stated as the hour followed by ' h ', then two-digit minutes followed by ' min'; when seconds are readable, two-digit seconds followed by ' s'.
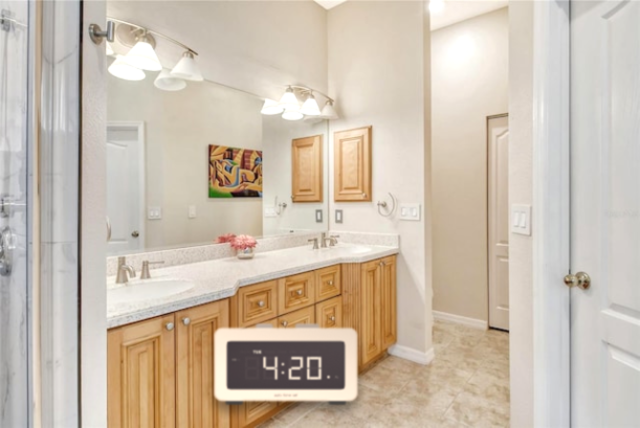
4 h 20 min
